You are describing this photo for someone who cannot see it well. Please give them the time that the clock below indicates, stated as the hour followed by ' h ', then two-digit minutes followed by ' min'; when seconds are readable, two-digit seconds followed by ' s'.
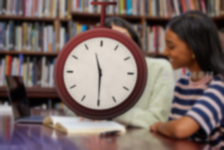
11 h 30 min
